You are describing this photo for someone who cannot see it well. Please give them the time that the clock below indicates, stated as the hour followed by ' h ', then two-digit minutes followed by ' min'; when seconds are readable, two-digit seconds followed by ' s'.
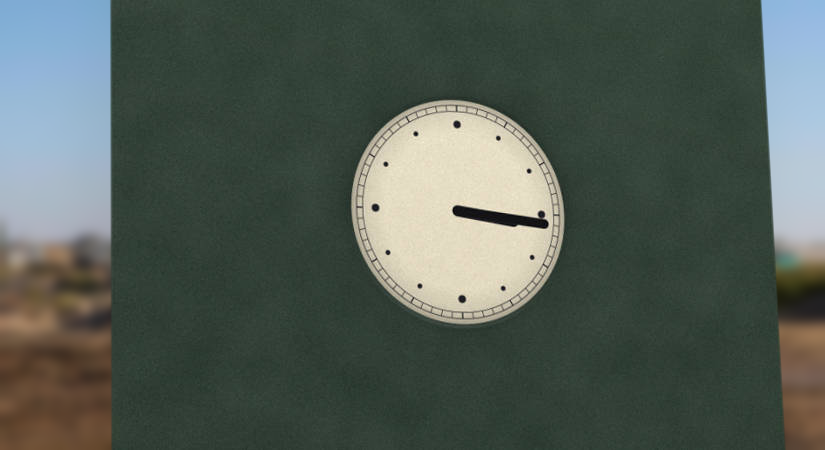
3 h 16 min
